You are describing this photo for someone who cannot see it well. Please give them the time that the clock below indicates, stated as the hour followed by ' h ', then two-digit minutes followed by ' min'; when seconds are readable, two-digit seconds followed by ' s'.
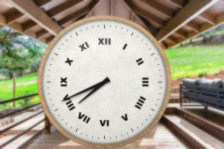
7 h 41 min
